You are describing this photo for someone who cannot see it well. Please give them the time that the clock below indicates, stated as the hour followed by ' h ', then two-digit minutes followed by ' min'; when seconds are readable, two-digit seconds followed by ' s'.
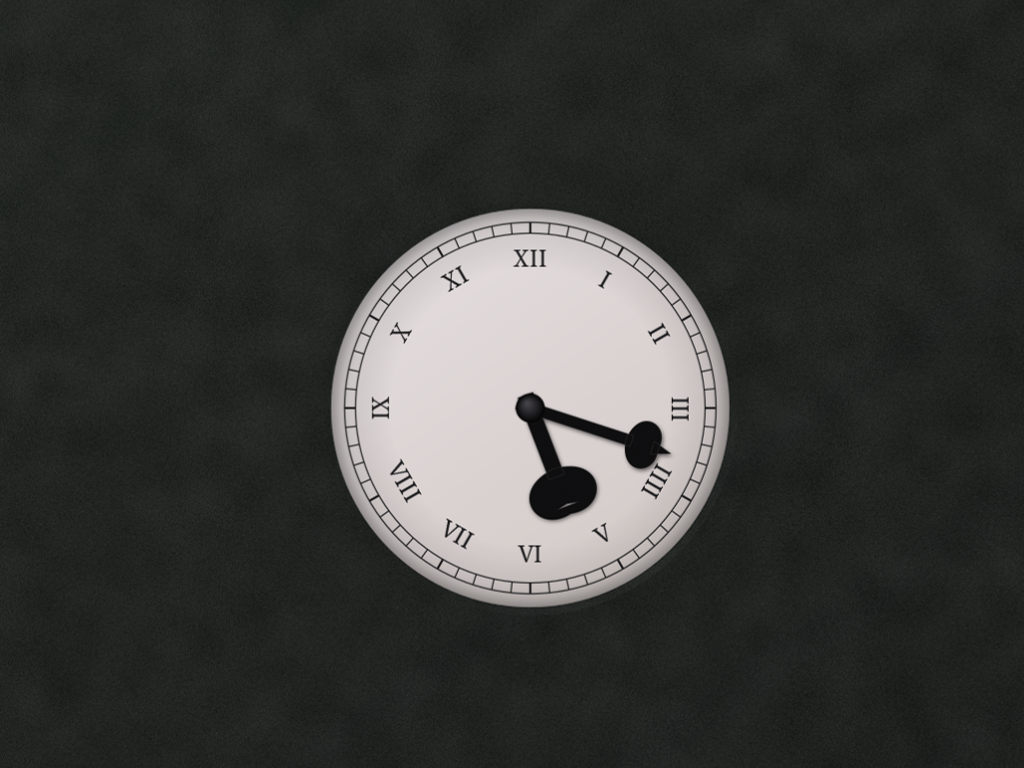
5 h 18 min
